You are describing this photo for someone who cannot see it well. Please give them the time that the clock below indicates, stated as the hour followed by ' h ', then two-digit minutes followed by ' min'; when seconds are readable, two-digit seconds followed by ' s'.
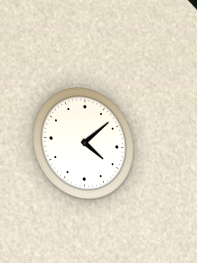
4 h 08 min
